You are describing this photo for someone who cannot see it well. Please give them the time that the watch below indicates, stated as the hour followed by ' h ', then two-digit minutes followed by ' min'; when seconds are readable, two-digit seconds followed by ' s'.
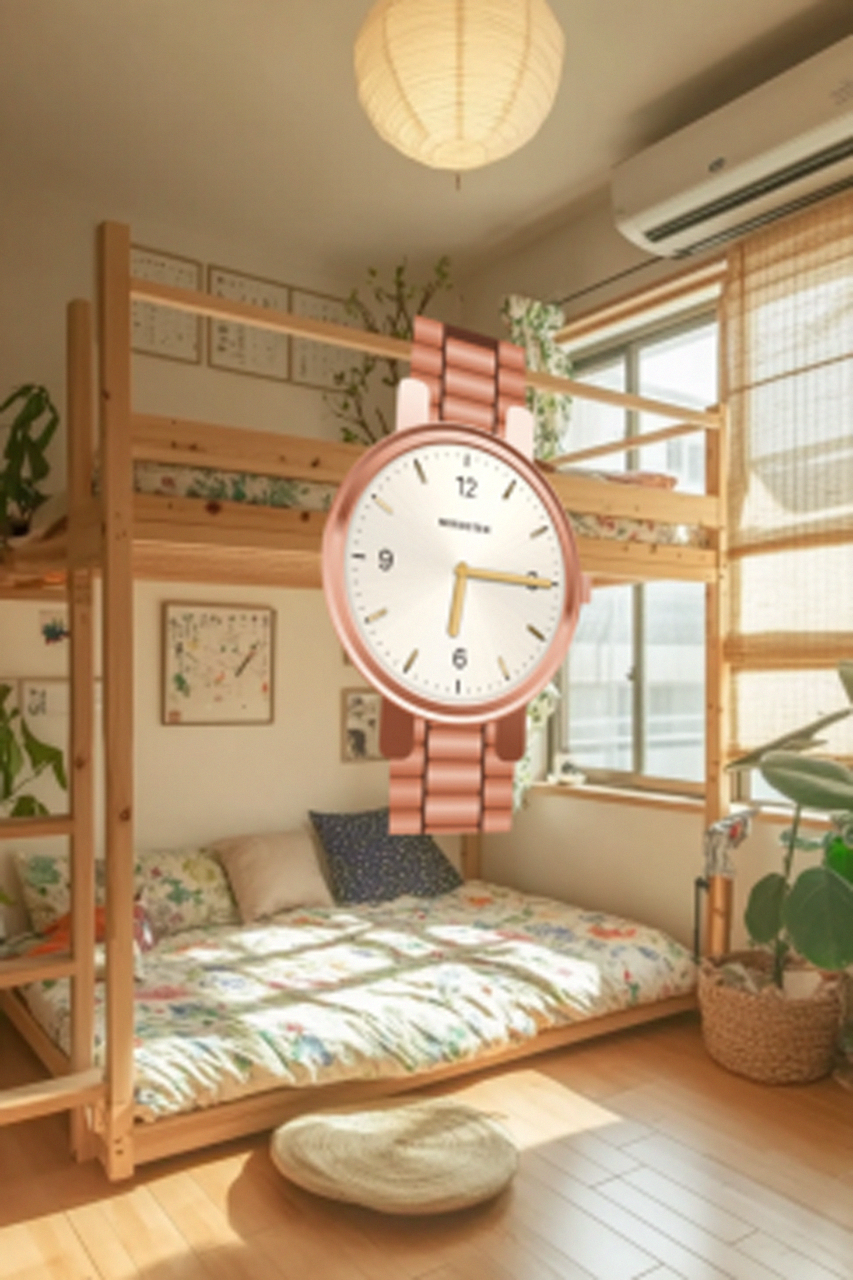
6 h 15 min
